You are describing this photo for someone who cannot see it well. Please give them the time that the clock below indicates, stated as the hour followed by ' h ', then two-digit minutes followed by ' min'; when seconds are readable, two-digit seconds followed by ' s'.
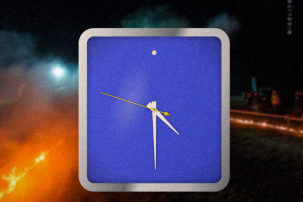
4 h 29 min 48 s
